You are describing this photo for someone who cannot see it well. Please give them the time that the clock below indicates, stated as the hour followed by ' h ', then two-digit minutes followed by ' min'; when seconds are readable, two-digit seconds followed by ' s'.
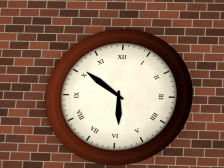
5 h 51 min
